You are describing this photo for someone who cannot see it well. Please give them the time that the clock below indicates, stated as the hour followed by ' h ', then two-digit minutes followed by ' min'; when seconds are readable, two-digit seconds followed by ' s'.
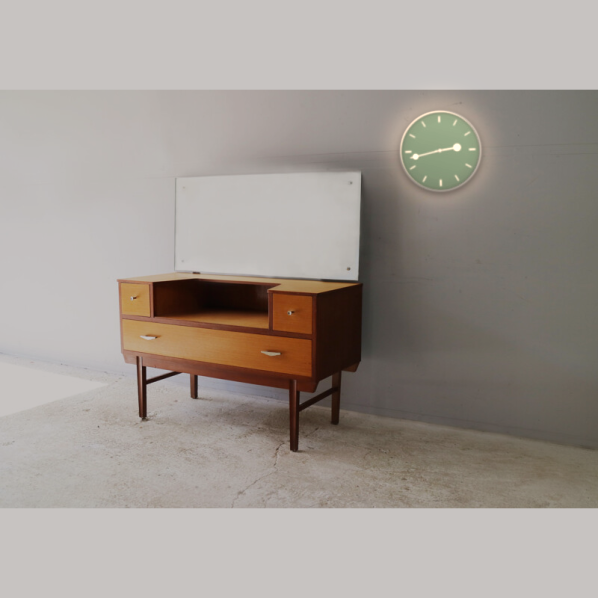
2 h 43 min
